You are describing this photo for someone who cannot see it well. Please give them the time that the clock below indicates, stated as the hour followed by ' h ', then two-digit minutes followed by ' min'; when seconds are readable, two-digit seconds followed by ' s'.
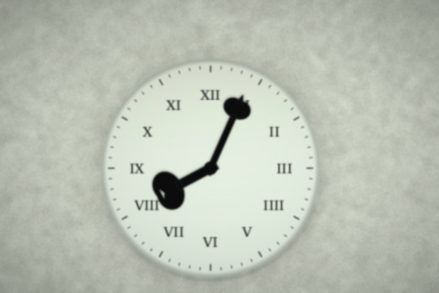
8 h 04 min
